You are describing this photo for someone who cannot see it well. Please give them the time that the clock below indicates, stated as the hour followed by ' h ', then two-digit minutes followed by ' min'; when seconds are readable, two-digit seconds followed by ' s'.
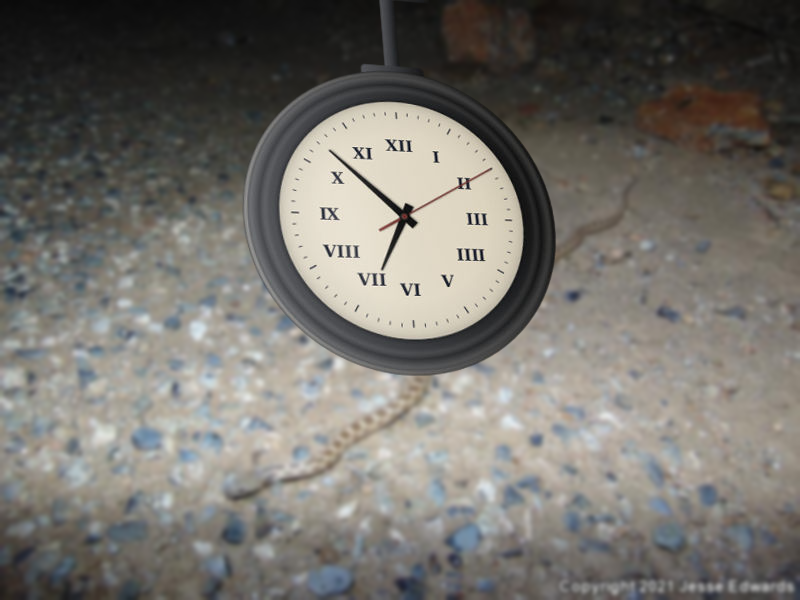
6 h 52 min 10 s
